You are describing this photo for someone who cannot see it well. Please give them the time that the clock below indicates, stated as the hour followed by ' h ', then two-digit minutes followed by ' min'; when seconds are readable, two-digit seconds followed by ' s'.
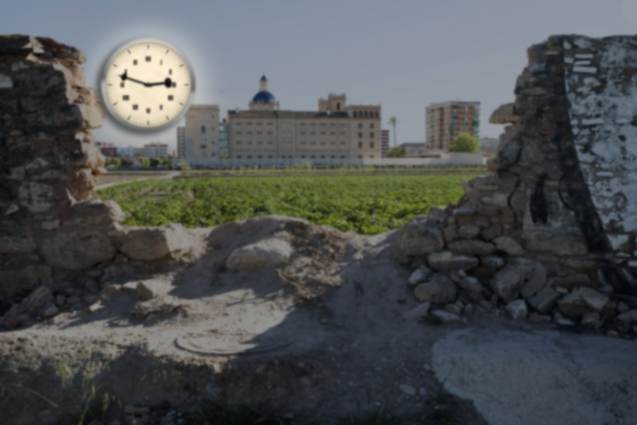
2 h 48 min
